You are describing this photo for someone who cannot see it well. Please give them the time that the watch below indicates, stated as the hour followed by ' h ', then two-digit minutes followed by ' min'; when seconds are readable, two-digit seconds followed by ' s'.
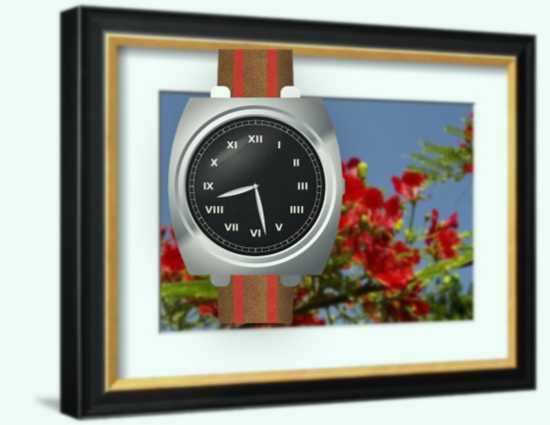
8 h 28 min
